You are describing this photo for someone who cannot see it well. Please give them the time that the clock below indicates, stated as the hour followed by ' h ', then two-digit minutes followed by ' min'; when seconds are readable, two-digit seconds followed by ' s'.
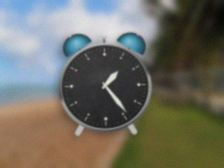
1 h 24 min
